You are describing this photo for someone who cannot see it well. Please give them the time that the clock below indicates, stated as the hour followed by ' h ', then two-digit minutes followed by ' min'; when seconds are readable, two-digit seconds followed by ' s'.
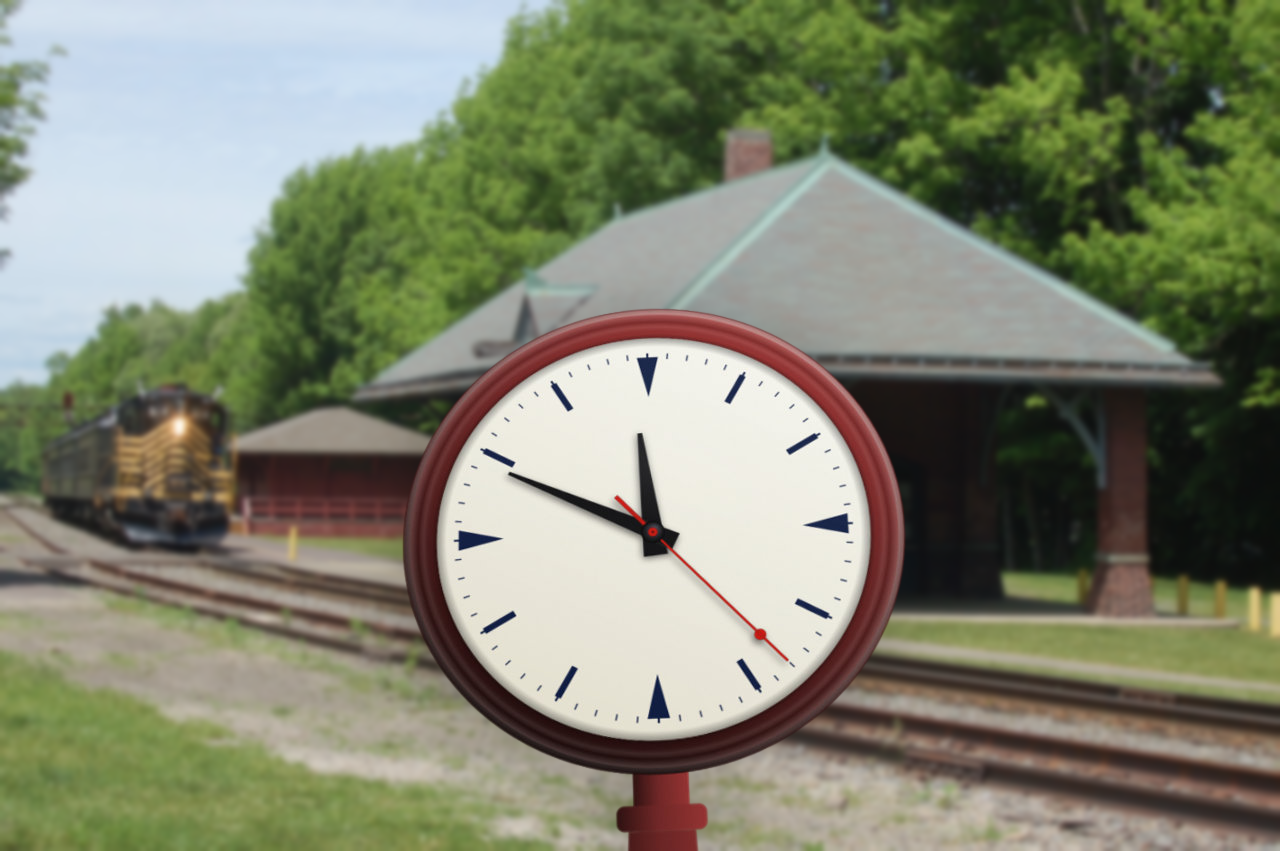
11 h 49 min 23 s
